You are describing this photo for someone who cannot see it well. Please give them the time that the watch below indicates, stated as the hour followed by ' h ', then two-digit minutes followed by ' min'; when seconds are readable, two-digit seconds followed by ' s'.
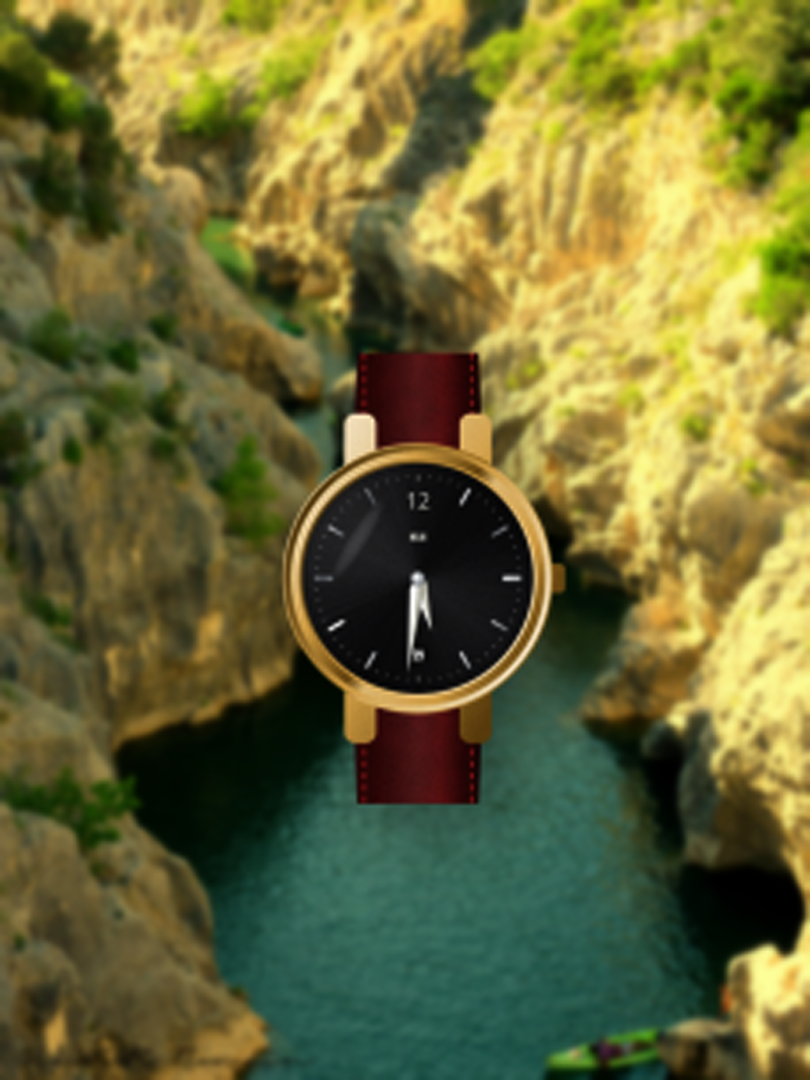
5 h 31 min
